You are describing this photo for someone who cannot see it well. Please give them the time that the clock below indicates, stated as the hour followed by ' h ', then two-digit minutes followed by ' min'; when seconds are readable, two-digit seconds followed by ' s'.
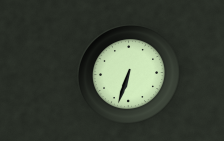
6 h 33 min
